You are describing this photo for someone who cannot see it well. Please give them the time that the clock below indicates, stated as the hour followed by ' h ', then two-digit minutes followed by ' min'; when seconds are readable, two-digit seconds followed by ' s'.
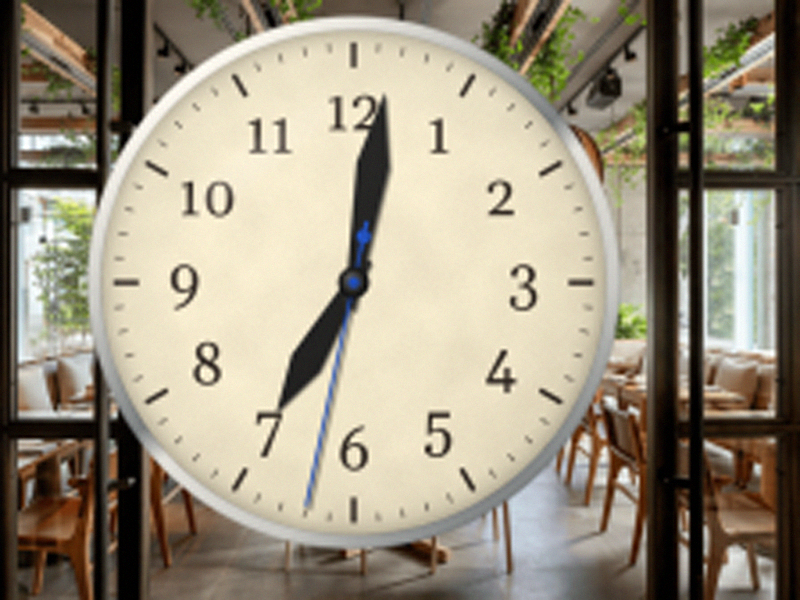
7 h 01 min 32 s
